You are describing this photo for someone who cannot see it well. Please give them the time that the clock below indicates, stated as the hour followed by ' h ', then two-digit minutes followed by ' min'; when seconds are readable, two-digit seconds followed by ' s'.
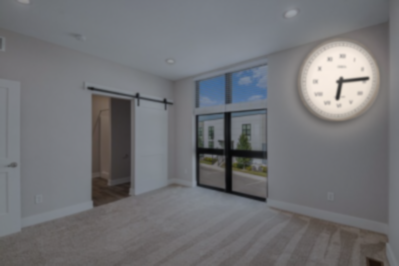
6 h 14 min
